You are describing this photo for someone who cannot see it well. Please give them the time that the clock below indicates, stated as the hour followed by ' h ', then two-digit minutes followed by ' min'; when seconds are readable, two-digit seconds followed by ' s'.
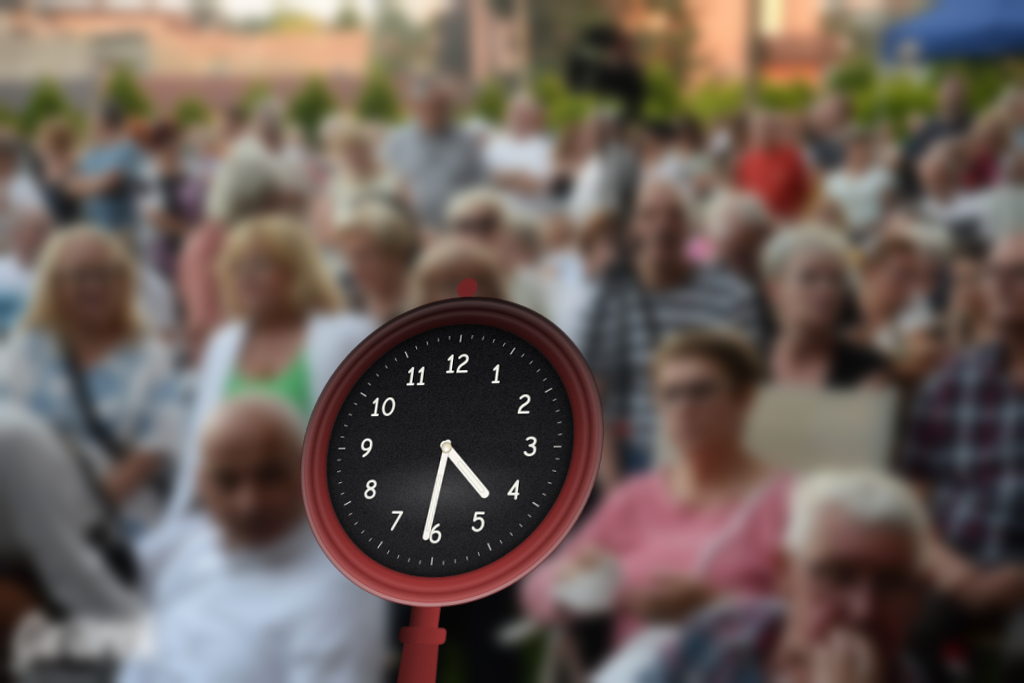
4 h 31 min
